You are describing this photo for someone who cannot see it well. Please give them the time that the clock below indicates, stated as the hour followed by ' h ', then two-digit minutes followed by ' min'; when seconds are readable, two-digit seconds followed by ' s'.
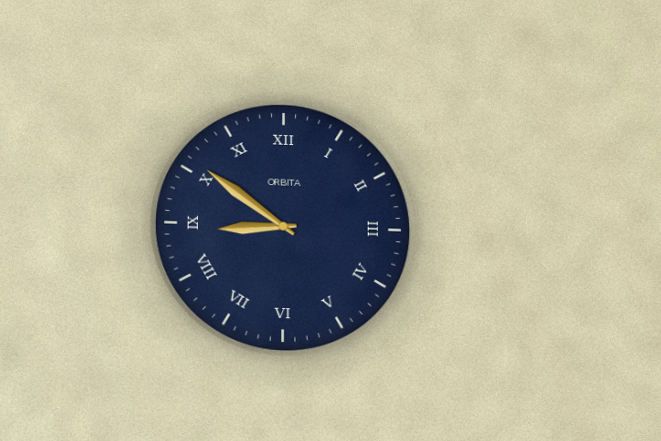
8 h 51 min
